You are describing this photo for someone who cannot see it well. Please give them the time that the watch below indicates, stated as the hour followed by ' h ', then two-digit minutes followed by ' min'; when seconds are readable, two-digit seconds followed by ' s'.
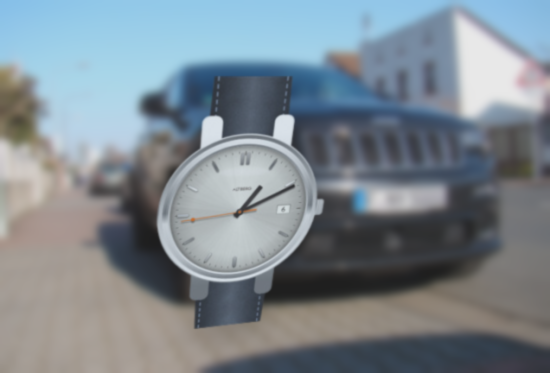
1 h 10 min 44 s
